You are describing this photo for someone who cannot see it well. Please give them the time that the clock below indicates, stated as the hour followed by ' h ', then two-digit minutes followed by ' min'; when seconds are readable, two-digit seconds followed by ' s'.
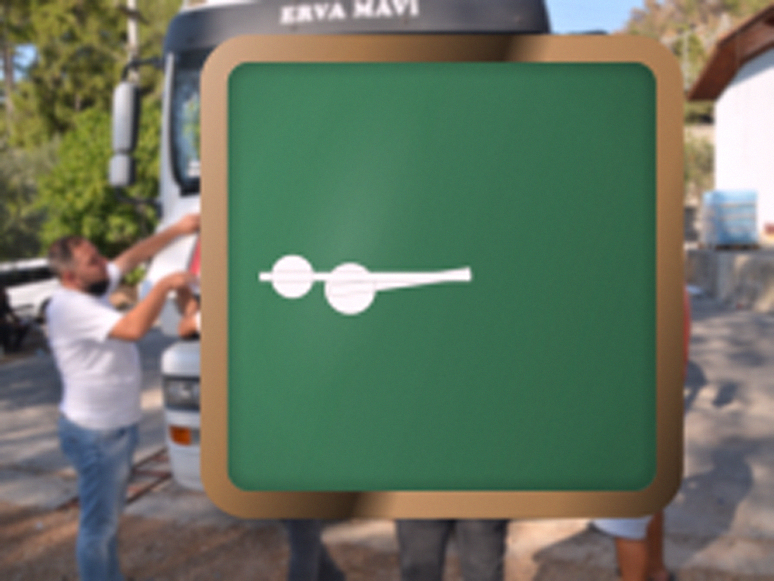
8 h 45 min
